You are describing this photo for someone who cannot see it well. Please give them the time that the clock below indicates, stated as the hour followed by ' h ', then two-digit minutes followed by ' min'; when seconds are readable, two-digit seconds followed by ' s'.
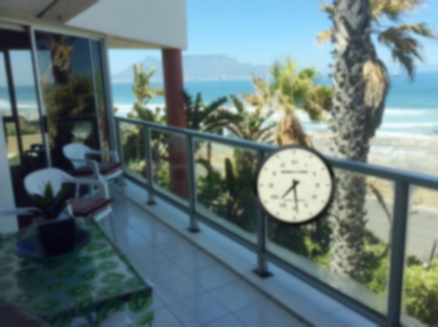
7 h 29 min
